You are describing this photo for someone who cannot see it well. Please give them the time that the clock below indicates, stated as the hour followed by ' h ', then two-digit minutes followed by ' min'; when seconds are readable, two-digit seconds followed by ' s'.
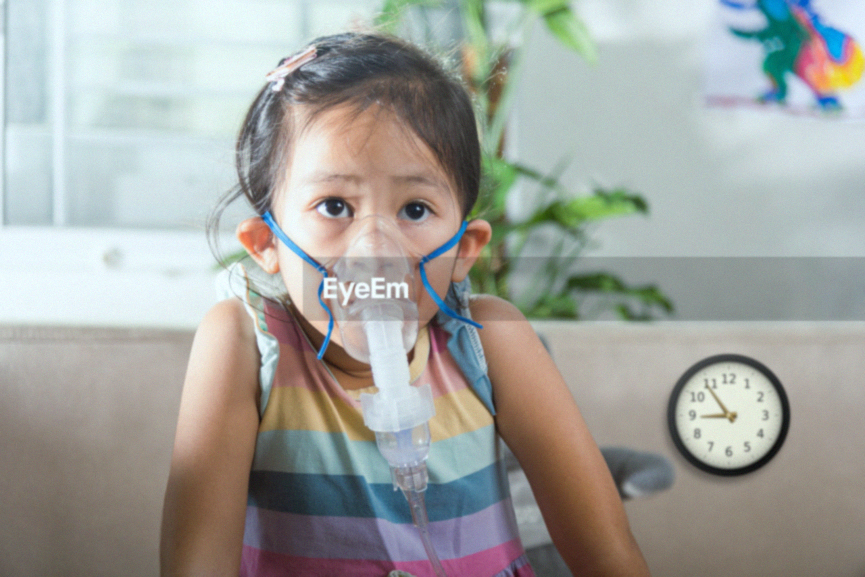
8 h 54 min
